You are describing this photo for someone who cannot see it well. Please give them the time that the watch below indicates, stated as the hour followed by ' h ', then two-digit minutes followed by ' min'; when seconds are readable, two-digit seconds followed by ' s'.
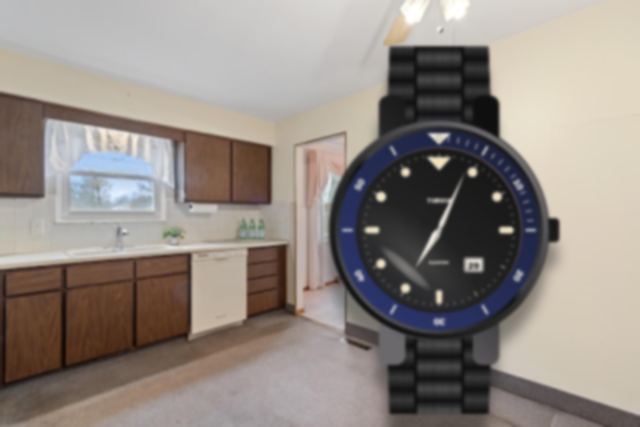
7 h 04 min
